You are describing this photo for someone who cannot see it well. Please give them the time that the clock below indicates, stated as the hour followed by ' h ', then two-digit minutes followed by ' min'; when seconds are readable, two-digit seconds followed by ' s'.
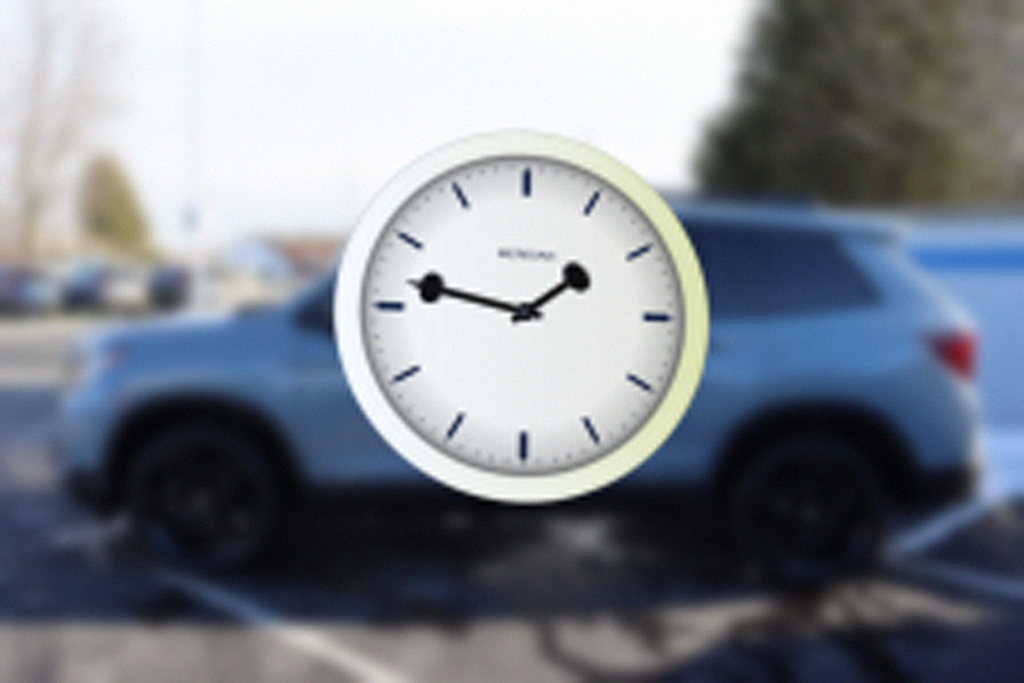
1 h 47 min
